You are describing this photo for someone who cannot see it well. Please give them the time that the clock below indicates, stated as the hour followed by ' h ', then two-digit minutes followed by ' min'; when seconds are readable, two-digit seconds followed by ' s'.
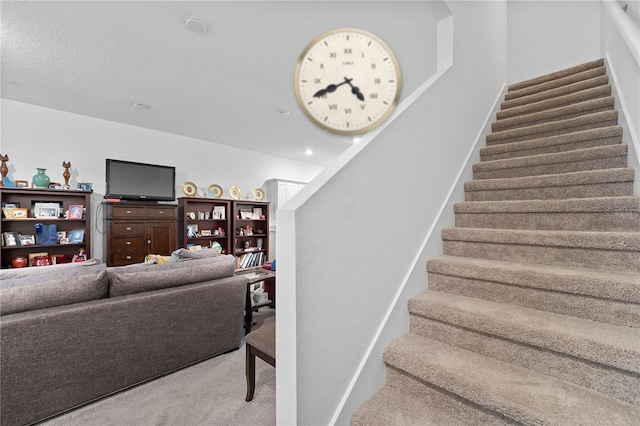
4 h 41 min
